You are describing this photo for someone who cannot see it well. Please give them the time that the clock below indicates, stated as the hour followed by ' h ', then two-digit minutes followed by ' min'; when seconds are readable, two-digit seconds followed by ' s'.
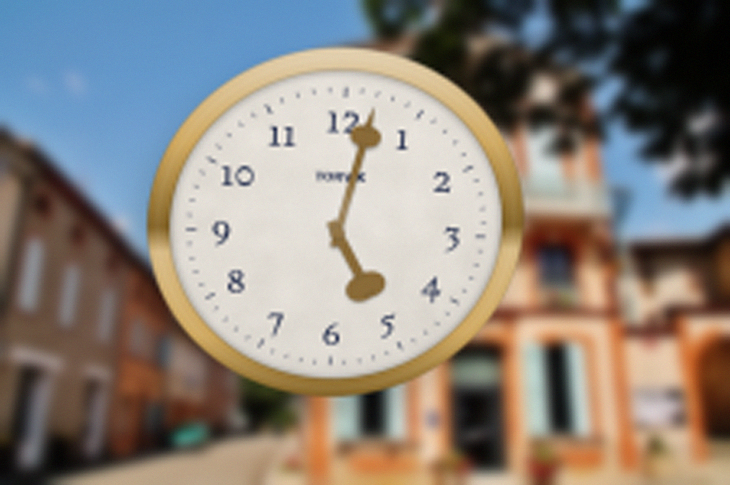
5 h 02 min
